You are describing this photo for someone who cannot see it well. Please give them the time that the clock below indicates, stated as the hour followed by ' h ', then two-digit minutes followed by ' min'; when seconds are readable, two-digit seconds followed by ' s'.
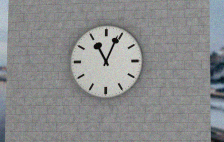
11 h 04 min
